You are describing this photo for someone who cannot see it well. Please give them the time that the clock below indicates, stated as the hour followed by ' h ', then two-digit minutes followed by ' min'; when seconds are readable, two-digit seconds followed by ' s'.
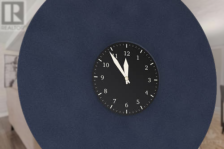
11 h 54 min
